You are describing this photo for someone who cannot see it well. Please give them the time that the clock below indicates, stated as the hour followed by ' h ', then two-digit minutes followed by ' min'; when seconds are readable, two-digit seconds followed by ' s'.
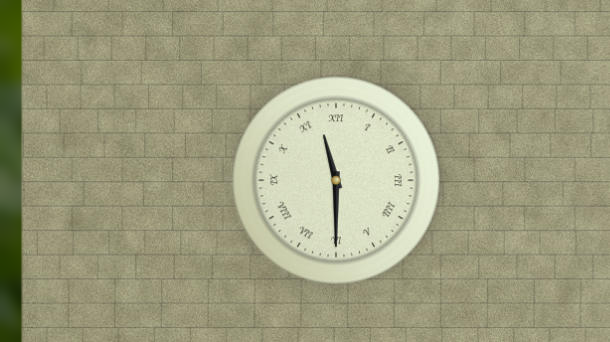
11 h 30 min
